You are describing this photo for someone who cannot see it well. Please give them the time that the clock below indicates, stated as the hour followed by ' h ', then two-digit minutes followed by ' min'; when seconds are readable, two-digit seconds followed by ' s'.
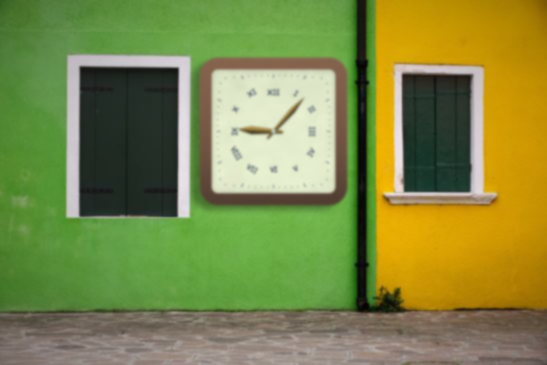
9 h 07 min
